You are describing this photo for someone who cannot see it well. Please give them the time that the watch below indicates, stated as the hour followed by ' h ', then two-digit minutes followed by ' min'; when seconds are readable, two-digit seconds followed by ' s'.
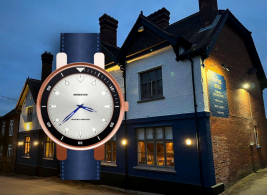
3 h 38 min
